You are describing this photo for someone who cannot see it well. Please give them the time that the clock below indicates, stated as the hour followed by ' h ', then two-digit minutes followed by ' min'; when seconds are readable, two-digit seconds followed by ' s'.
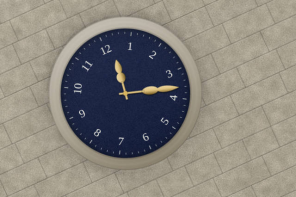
12 h 18 min
